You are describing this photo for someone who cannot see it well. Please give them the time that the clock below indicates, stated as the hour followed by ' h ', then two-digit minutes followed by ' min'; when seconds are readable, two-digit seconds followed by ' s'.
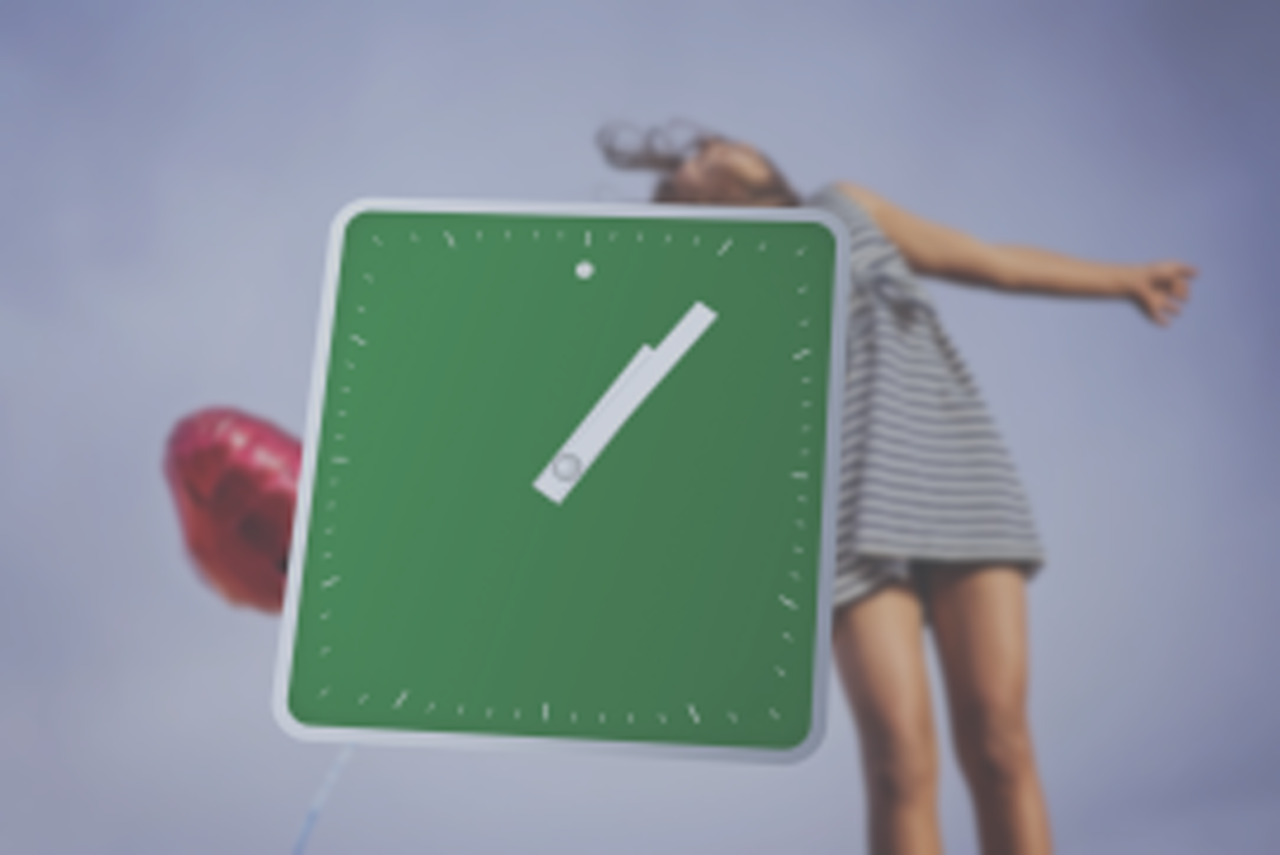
1 h 06 min
